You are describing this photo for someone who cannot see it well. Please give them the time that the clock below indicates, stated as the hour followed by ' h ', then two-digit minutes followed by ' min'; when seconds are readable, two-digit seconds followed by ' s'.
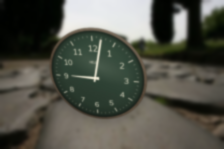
9 h 02 min
